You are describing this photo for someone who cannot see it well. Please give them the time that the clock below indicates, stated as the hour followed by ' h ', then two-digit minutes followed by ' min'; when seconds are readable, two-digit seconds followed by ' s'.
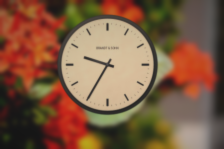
9 h 35 min
